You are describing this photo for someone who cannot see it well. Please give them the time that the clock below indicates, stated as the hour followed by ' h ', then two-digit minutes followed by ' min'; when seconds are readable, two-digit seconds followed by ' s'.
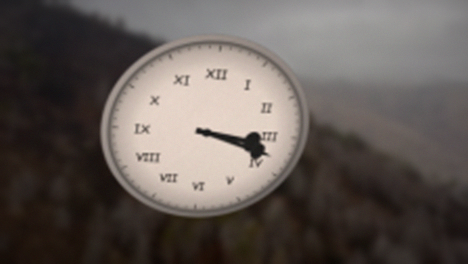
3 h 18 min
